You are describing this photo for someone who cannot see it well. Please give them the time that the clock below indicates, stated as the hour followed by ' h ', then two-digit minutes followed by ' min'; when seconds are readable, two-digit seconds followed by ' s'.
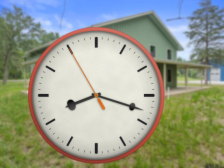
8 h 17 min 55 s
